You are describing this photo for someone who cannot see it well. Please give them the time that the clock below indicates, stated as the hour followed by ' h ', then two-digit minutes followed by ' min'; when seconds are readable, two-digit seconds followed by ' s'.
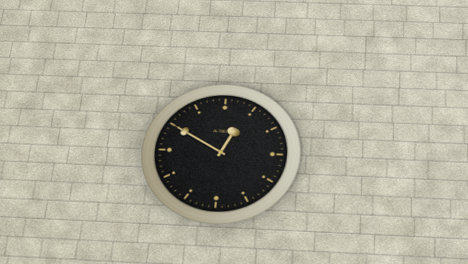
12 h 50 min
